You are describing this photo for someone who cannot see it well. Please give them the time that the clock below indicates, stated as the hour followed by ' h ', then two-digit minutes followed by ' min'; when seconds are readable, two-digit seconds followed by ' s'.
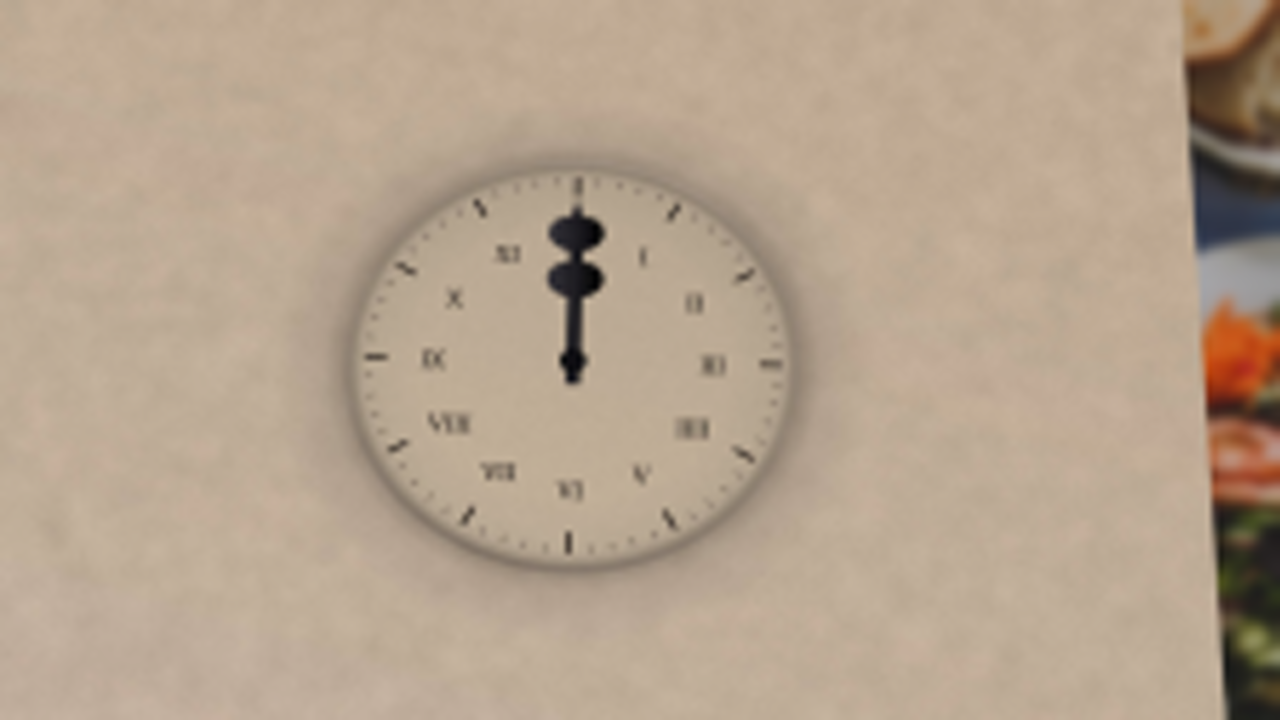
12 h 00 min
